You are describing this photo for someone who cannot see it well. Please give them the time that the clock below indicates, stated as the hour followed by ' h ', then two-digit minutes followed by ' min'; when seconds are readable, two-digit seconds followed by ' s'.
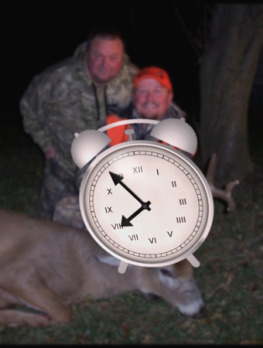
7 h 54 min
